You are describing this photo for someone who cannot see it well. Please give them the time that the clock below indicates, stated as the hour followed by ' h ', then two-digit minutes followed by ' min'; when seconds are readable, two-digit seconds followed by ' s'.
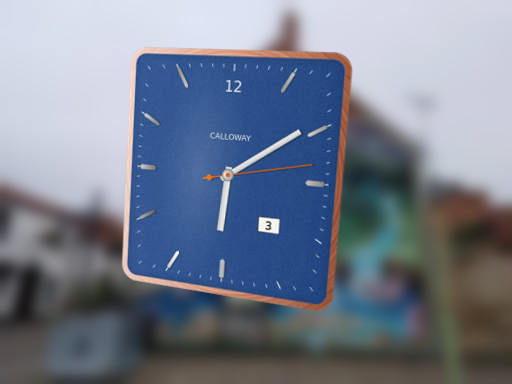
6 h 09 min 13 s
